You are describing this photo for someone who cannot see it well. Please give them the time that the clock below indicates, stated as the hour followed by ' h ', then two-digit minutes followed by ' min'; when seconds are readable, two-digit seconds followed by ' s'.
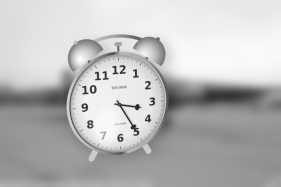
3 h 25 min
